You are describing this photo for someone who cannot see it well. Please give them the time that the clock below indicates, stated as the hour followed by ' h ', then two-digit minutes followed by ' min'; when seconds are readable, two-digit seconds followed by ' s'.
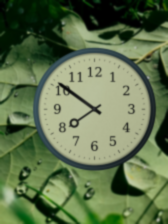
7 h 51 min
